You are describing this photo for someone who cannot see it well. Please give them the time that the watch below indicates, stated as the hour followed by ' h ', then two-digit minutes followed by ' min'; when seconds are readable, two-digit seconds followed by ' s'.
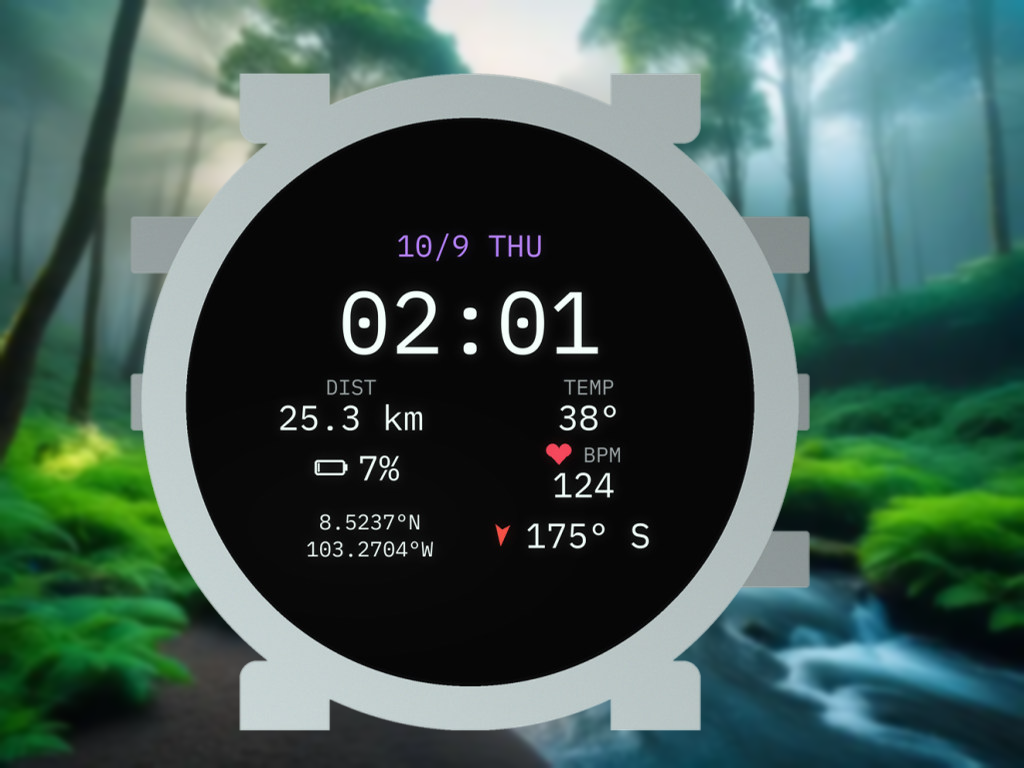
2 h 01 min
